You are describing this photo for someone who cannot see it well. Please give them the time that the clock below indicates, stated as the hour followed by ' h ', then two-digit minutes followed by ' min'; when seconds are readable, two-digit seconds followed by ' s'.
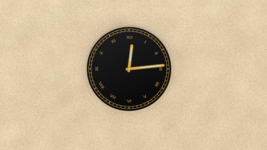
12 h 14 min
